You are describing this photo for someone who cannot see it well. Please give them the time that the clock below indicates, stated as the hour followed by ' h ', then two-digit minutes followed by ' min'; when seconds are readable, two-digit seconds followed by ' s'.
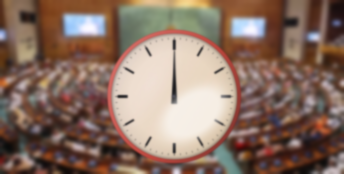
12 h 00 min
